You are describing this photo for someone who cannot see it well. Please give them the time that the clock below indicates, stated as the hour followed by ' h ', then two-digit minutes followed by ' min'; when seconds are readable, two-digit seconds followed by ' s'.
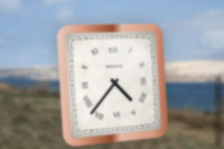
4 h 37 min
